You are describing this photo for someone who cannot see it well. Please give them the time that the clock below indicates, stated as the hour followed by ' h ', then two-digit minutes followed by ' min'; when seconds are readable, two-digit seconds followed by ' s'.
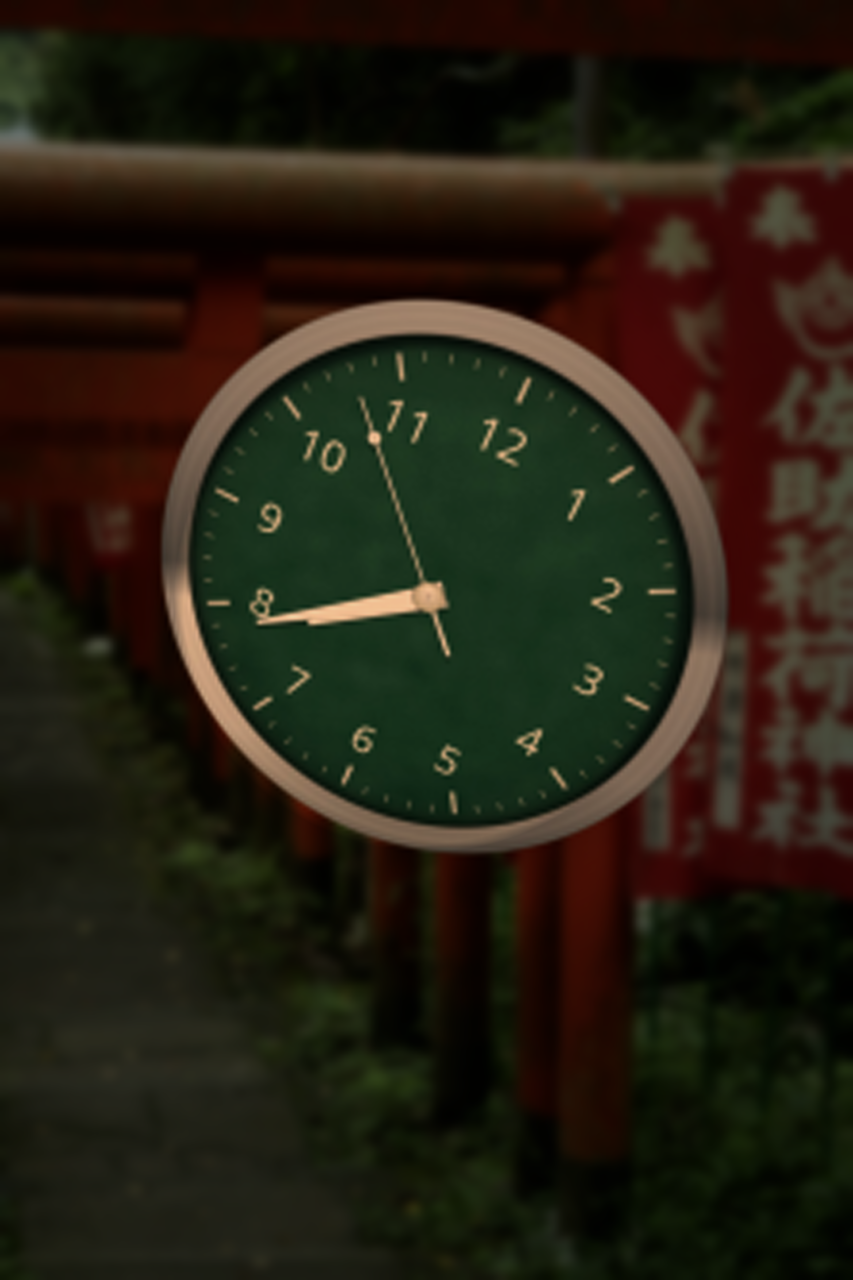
7 h 38 min 53 s
